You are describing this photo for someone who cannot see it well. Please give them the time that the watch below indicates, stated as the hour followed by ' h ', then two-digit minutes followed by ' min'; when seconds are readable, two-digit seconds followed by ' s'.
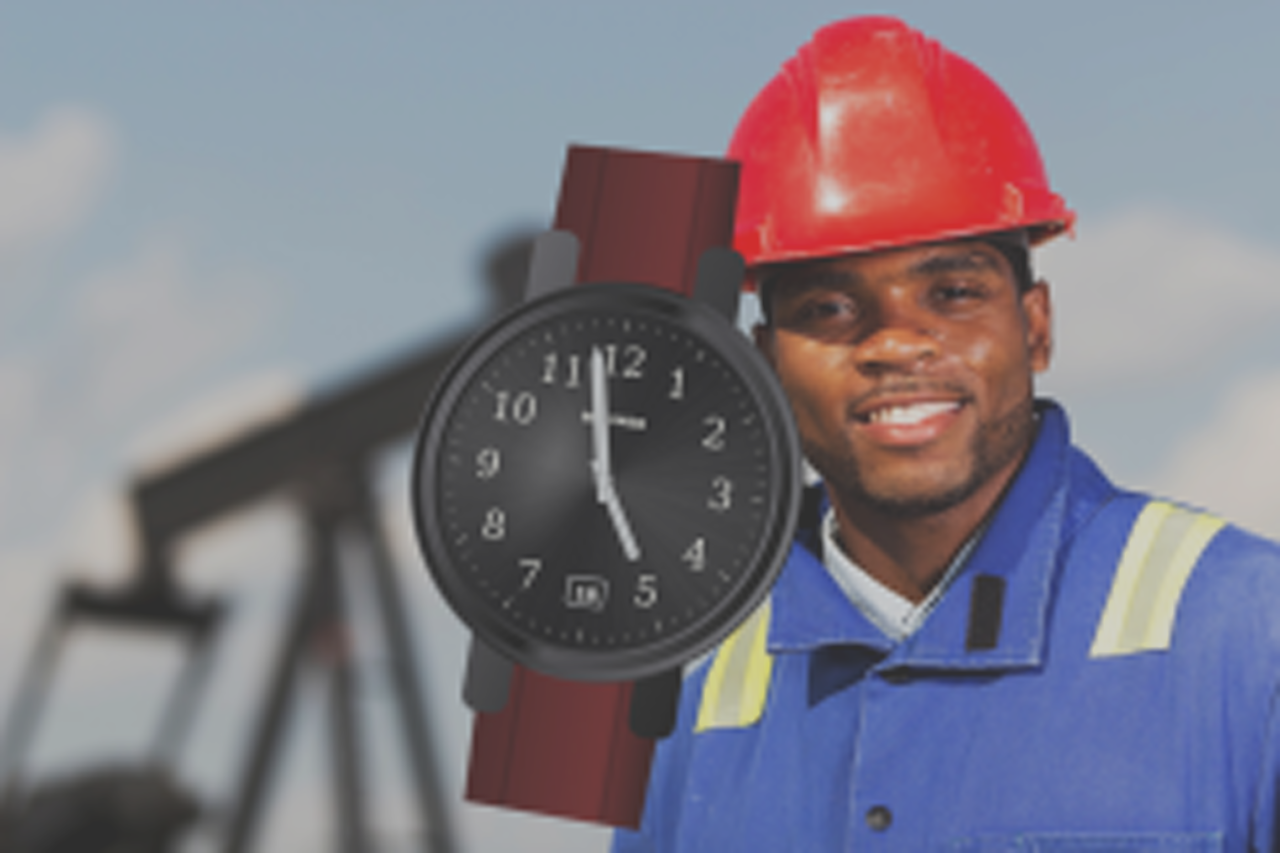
4 h 58 min
